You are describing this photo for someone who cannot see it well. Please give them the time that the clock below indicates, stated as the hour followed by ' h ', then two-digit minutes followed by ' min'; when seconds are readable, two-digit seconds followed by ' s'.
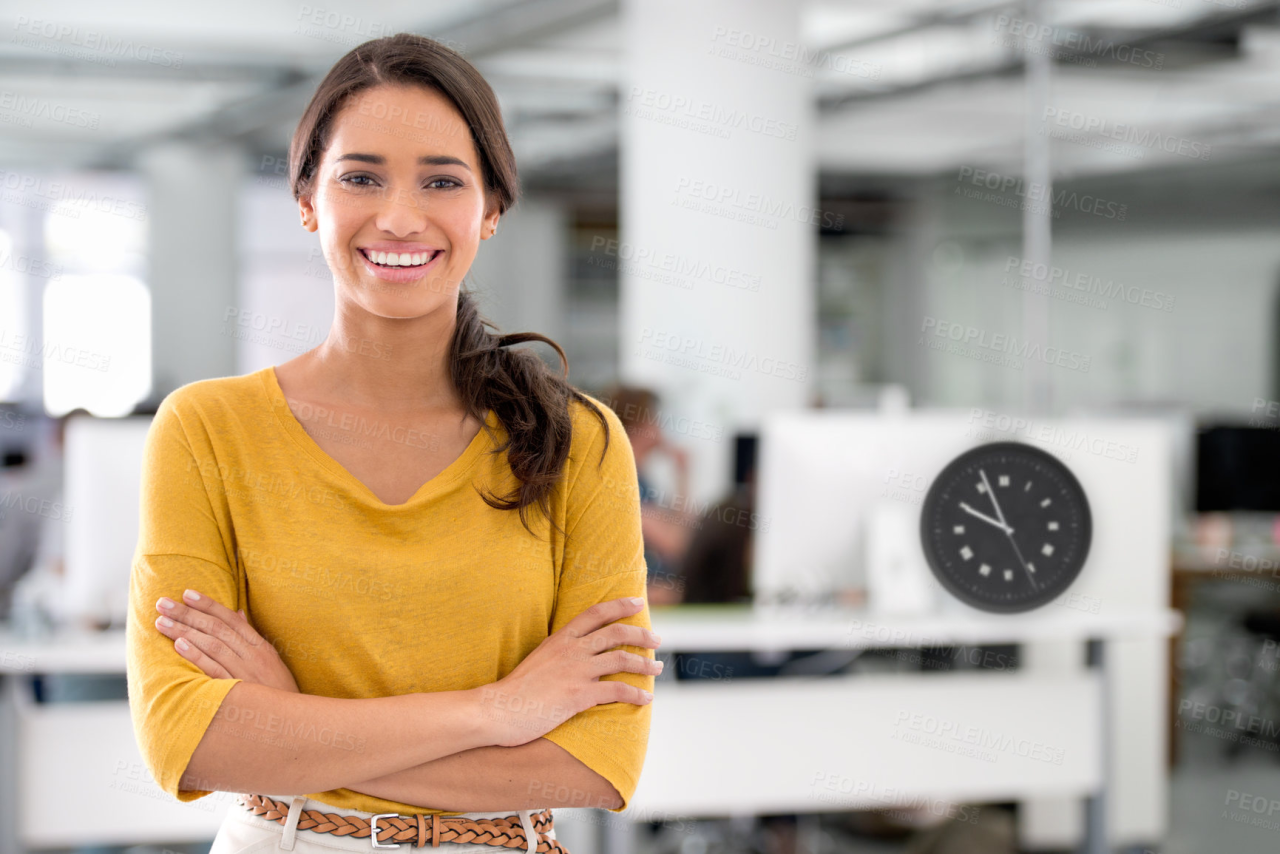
9 h 56 min 26 s
